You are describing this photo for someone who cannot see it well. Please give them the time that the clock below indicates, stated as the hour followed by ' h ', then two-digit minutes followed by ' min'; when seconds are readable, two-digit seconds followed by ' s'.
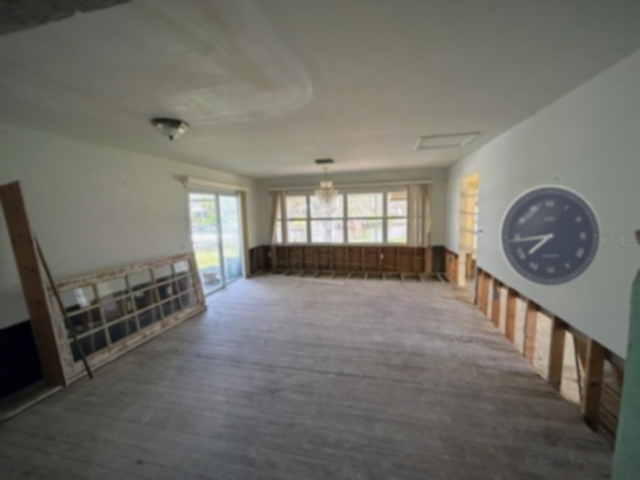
7 h 44 min
